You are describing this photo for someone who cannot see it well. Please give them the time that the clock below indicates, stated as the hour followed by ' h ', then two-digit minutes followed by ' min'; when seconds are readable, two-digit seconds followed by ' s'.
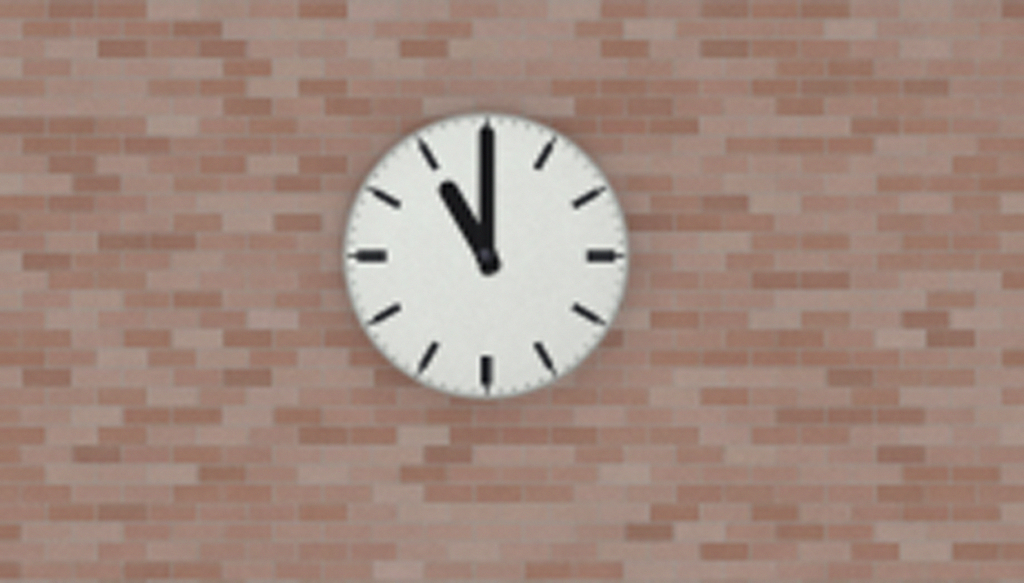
11 h 00 min
